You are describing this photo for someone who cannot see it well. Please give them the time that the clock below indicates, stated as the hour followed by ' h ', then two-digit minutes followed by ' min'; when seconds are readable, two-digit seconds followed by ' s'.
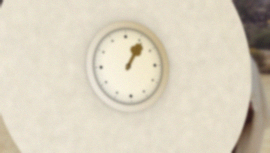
1 h 06 min
